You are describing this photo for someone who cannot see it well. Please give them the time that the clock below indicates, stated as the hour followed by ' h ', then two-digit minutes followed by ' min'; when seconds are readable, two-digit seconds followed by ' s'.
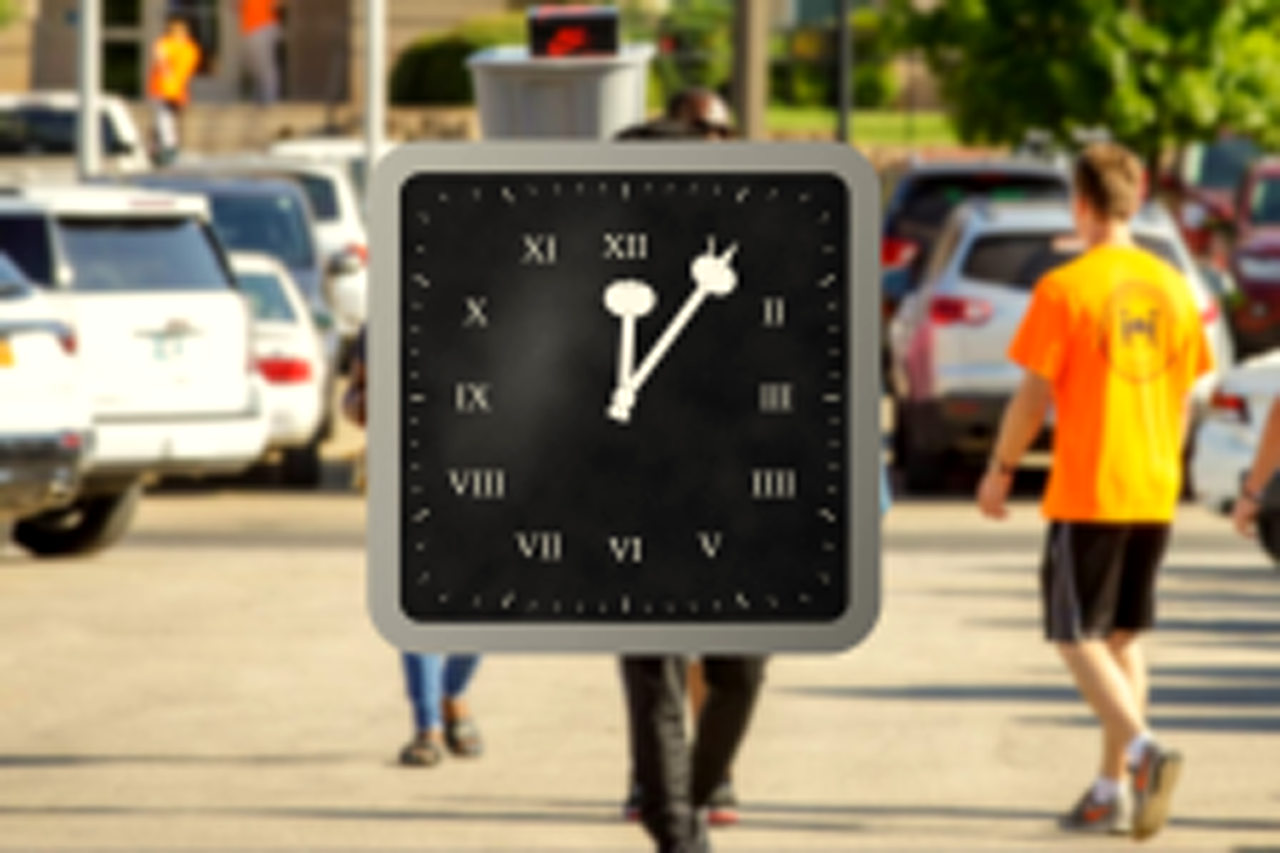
12 h 06 min
